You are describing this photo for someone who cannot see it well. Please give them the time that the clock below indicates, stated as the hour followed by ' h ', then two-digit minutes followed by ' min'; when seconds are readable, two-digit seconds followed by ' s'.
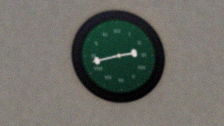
2 h 43 min
